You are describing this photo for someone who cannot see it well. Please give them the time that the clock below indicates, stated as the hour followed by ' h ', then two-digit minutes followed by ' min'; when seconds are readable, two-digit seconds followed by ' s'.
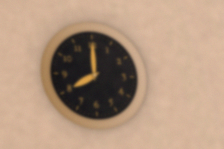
8 h 00 min
